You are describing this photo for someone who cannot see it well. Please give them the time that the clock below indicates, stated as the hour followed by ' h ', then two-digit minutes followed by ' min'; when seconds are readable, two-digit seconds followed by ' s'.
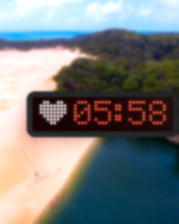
5 h 58 min
